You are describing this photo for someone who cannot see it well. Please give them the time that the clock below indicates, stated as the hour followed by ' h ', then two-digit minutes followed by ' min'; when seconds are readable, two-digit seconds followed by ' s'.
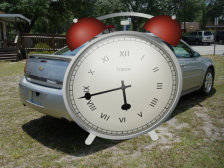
5 h 43 min
